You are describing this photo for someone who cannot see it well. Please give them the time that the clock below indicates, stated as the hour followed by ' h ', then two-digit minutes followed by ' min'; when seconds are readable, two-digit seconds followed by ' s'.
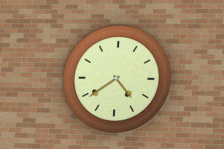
4 h 39 min
